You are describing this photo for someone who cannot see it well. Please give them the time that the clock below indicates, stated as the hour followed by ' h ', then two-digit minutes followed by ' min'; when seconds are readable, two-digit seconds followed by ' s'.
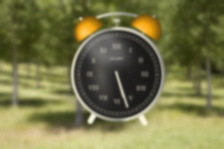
5 h 27 min
